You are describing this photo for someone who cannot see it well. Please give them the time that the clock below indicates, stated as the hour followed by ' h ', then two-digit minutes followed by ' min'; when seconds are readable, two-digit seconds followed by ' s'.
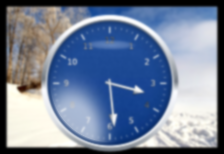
3 h 29 min
